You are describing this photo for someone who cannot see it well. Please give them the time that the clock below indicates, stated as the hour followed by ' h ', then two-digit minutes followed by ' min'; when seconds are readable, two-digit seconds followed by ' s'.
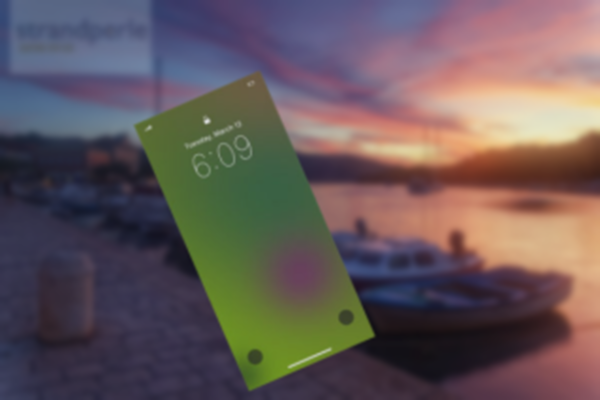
6 h 09 min
